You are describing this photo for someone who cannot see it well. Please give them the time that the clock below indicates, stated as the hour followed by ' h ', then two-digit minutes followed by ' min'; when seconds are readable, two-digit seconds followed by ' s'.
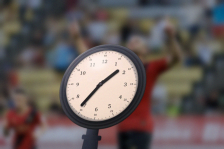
1 h 36 min
